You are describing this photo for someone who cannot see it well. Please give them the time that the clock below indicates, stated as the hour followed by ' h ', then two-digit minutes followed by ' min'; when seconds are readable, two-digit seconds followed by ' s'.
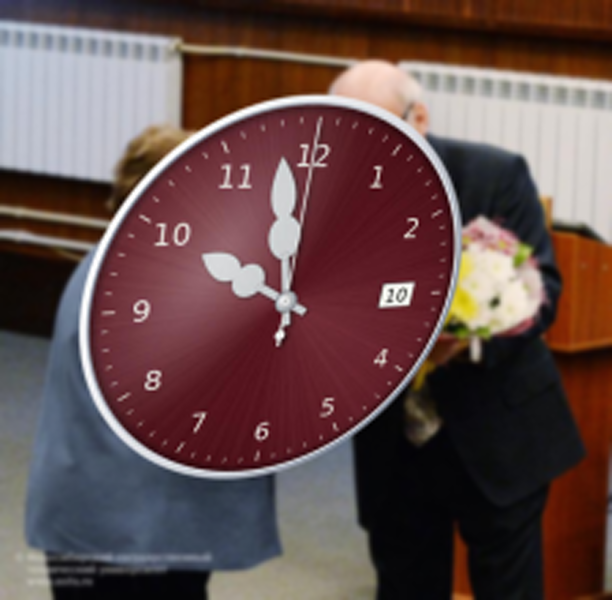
9 h 58 min 00 s
